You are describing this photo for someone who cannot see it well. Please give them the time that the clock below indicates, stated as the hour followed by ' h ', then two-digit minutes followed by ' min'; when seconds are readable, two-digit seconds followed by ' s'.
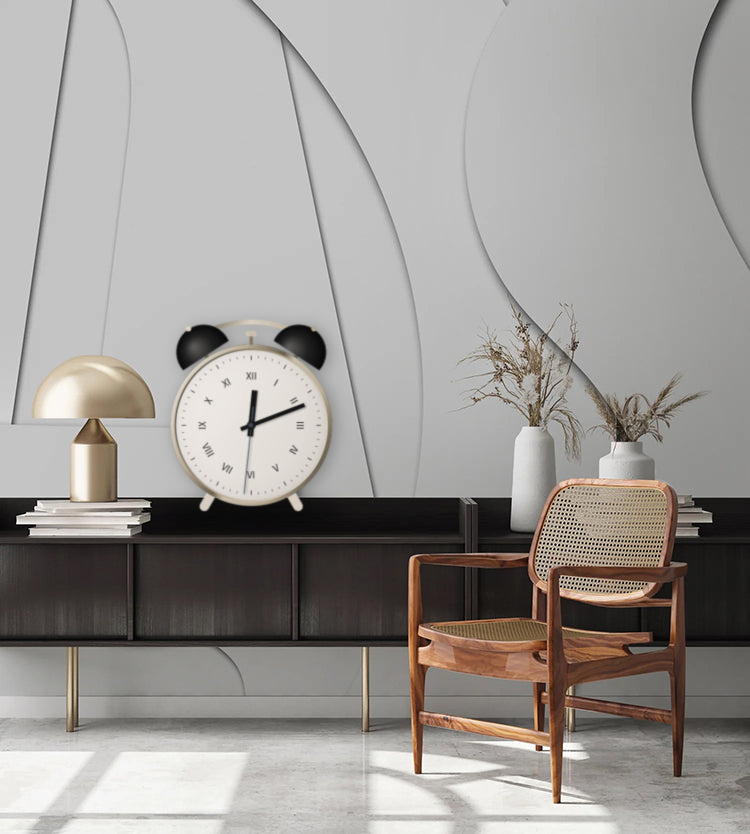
12 h 11 min 31 s
